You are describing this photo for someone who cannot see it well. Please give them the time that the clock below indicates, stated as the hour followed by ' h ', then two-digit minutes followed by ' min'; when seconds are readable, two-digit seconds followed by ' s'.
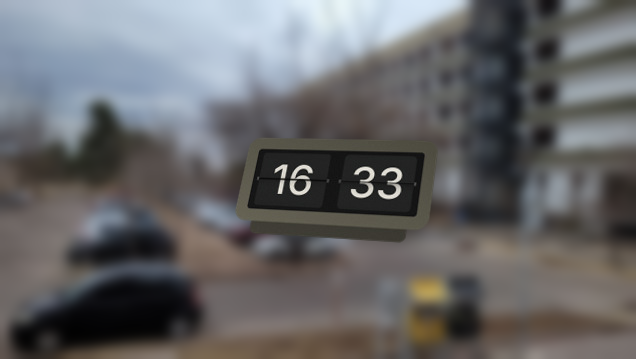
16 h 33 min
